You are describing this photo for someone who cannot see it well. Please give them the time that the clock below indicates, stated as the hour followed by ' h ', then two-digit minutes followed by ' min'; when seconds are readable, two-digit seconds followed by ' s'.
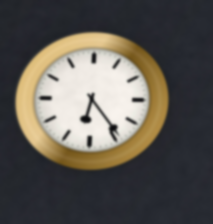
6 h 24 min
